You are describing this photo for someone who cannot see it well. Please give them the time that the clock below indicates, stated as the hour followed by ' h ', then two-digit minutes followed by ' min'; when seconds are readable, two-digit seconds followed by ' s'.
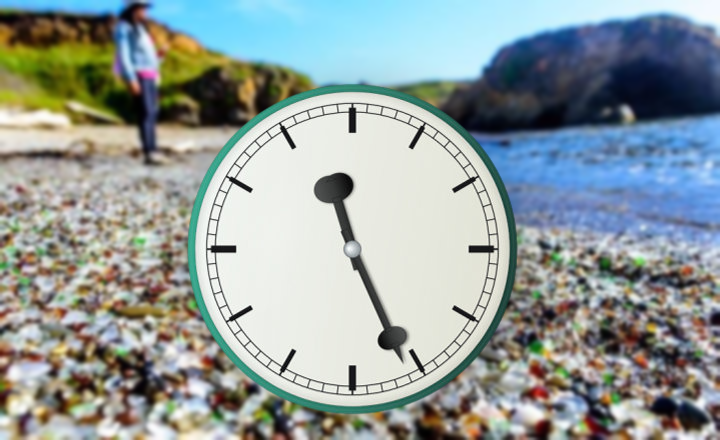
11 h 26 min
